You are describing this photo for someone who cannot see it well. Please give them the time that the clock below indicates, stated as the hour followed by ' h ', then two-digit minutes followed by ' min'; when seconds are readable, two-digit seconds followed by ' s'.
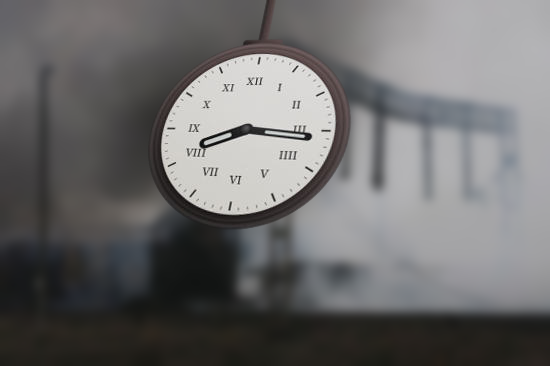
8 h 16 min
